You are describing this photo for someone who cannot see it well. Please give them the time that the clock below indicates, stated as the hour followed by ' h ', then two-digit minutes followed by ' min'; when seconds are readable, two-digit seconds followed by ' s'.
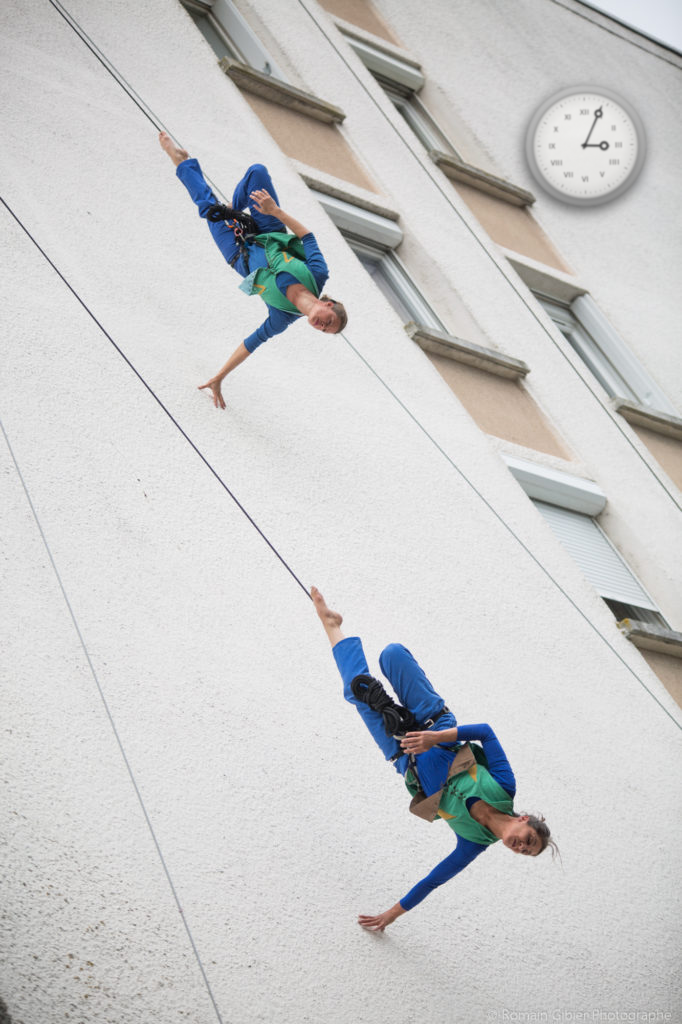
3 h 04 min
